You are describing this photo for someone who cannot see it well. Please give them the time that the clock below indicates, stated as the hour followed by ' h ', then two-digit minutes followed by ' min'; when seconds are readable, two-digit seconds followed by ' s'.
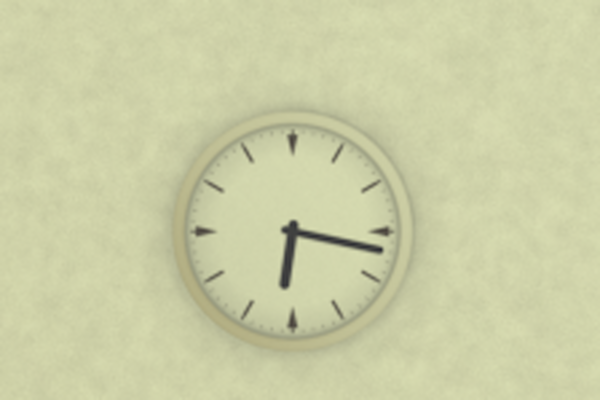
6 h 17 min
